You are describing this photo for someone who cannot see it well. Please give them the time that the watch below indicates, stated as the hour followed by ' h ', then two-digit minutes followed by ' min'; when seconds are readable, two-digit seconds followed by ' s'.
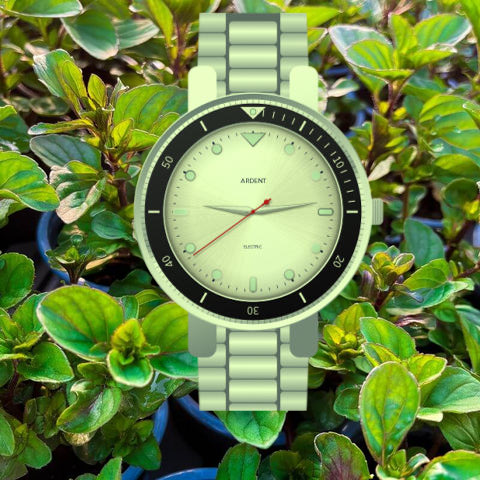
9 h 13 min 39 s
